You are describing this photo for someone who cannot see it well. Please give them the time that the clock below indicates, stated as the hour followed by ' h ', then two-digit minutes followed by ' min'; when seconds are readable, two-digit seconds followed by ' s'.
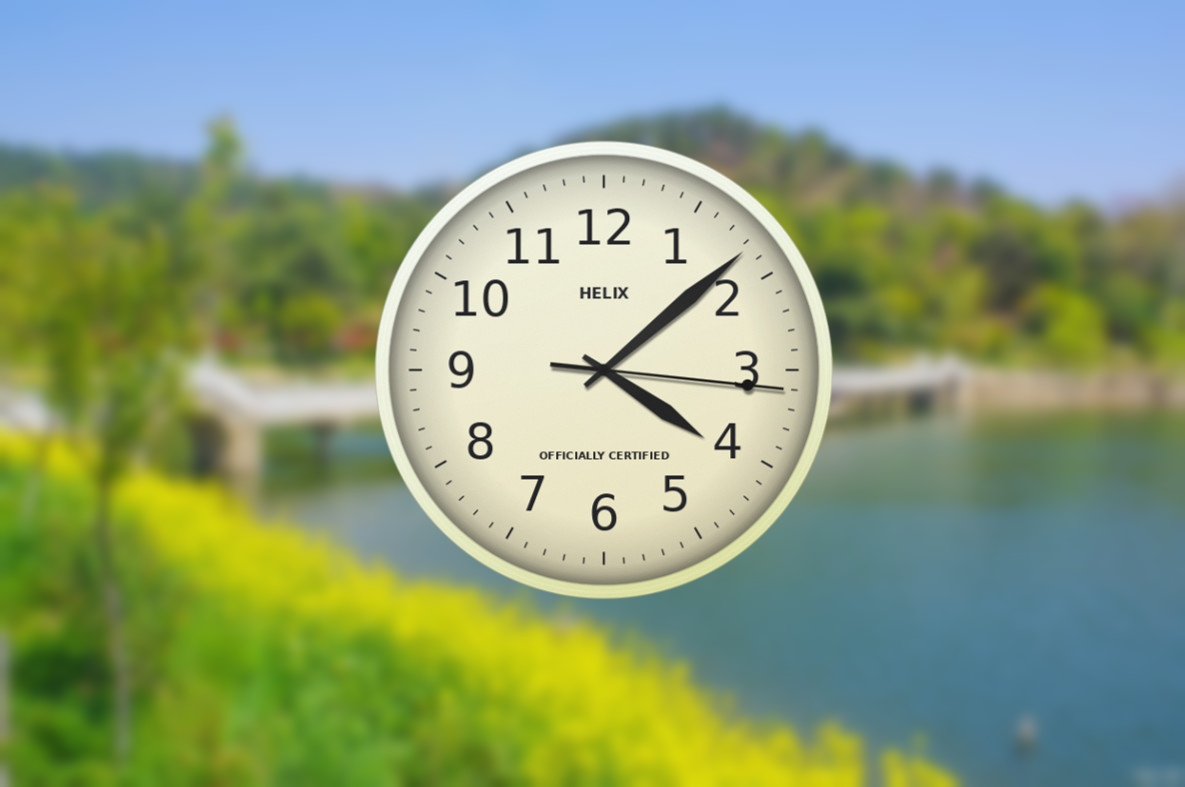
4 h 08 min 16 s
